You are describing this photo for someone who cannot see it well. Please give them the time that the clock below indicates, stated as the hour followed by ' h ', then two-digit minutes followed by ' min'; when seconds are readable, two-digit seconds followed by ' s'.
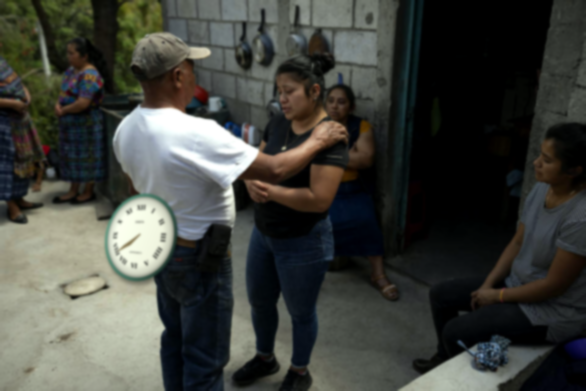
7 h 39 min
